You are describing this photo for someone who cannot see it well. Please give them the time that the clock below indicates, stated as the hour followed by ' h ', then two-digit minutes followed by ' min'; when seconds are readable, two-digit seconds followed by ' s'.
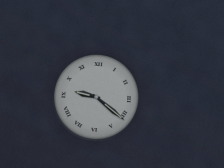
9 h 21 min
